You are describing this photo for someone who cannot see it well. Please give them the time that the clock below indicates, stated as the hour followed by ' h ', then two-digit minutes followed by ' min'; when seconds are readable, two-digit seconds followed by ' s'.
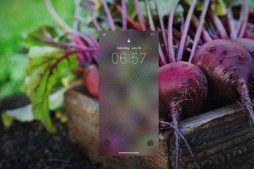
6 h 57 min
